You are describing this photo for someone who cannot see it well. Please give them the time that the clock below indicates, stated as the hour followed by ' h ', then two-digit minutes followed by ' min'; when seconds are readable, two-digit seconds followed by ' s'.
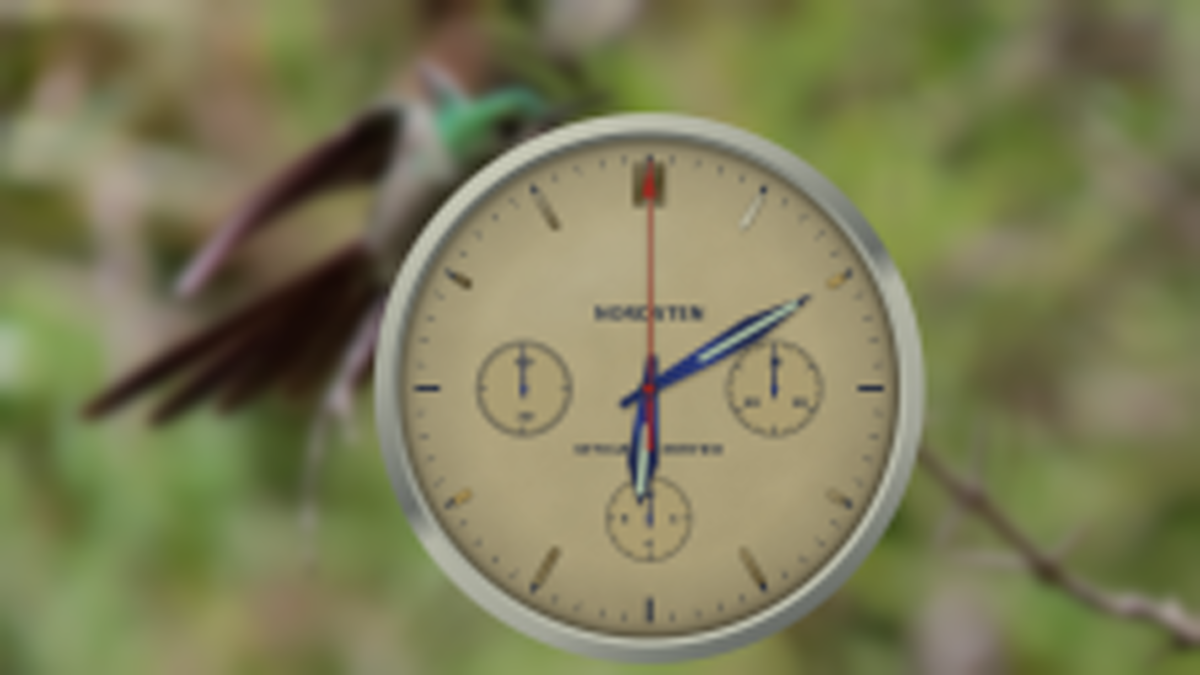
6 h 10 min
